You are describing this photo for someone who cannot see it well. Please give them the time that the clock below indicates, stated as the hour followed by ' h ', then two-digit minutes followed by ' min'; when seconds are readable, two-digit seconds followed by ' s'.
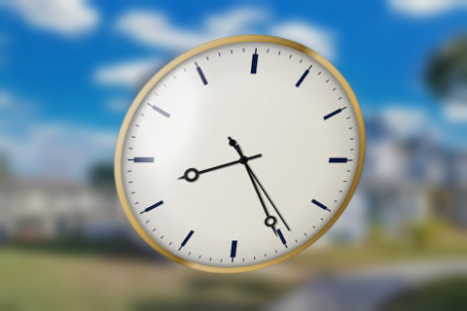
8 h 25 min 24 s
